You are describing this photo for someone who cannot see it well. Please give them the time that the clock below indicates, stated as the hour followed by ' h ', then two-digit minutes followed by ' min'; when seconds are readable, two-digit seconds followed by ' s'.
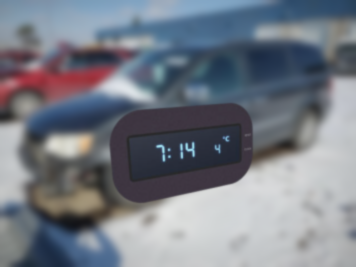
7 h 14 min
